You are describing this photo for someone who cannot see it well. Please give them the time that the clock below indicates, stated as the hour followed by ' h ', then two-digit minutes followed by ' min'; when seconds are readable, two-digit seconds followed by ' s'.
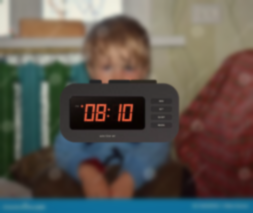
8 h 10 min
